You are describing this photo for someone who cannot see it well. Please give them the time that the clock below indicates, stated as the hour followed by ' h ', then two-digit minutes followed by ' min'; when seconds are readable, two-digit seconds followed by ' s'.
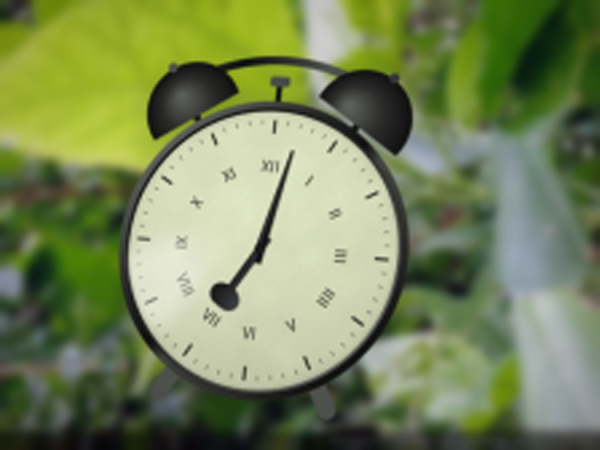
7 h 02 min
